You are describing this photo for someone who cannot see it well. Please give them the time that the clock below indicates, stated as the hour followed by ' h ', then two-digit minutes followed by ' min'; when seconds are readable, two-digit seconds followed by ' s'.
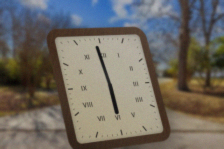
5 h 59 min
